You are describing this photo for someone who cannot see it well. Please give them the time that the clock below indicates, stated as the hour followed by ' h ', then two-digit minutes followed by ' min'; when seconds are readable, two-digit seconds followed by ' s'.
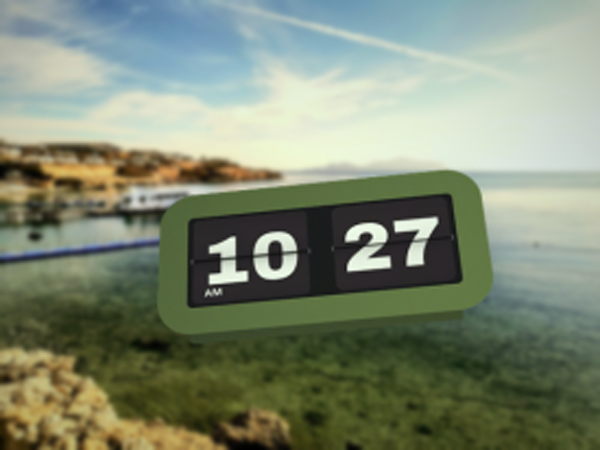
10 h 27 min
